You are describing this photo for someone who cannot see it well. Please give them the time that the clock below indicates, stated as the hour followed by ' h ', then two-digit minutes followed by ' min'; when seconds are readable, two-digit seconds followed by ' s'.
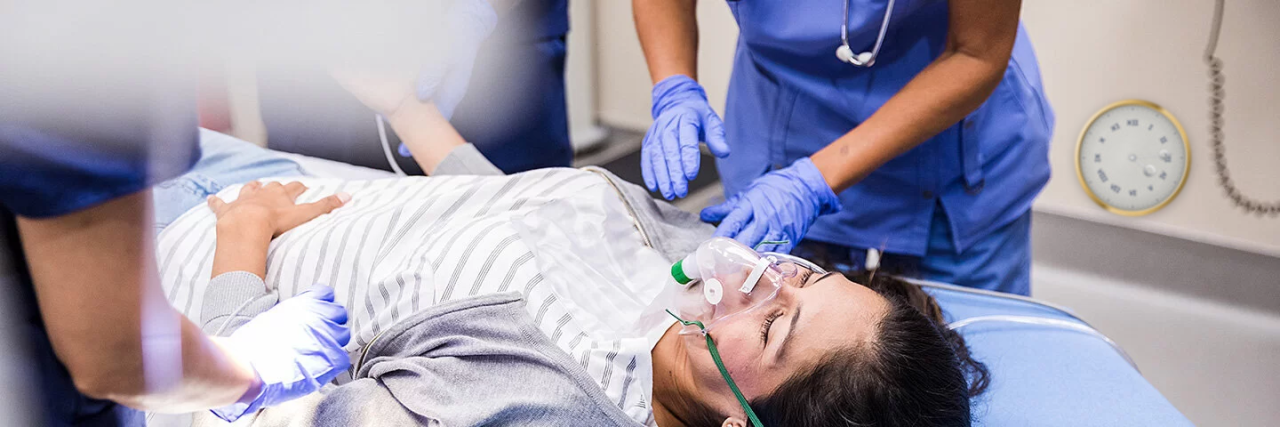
4 h 14 min
